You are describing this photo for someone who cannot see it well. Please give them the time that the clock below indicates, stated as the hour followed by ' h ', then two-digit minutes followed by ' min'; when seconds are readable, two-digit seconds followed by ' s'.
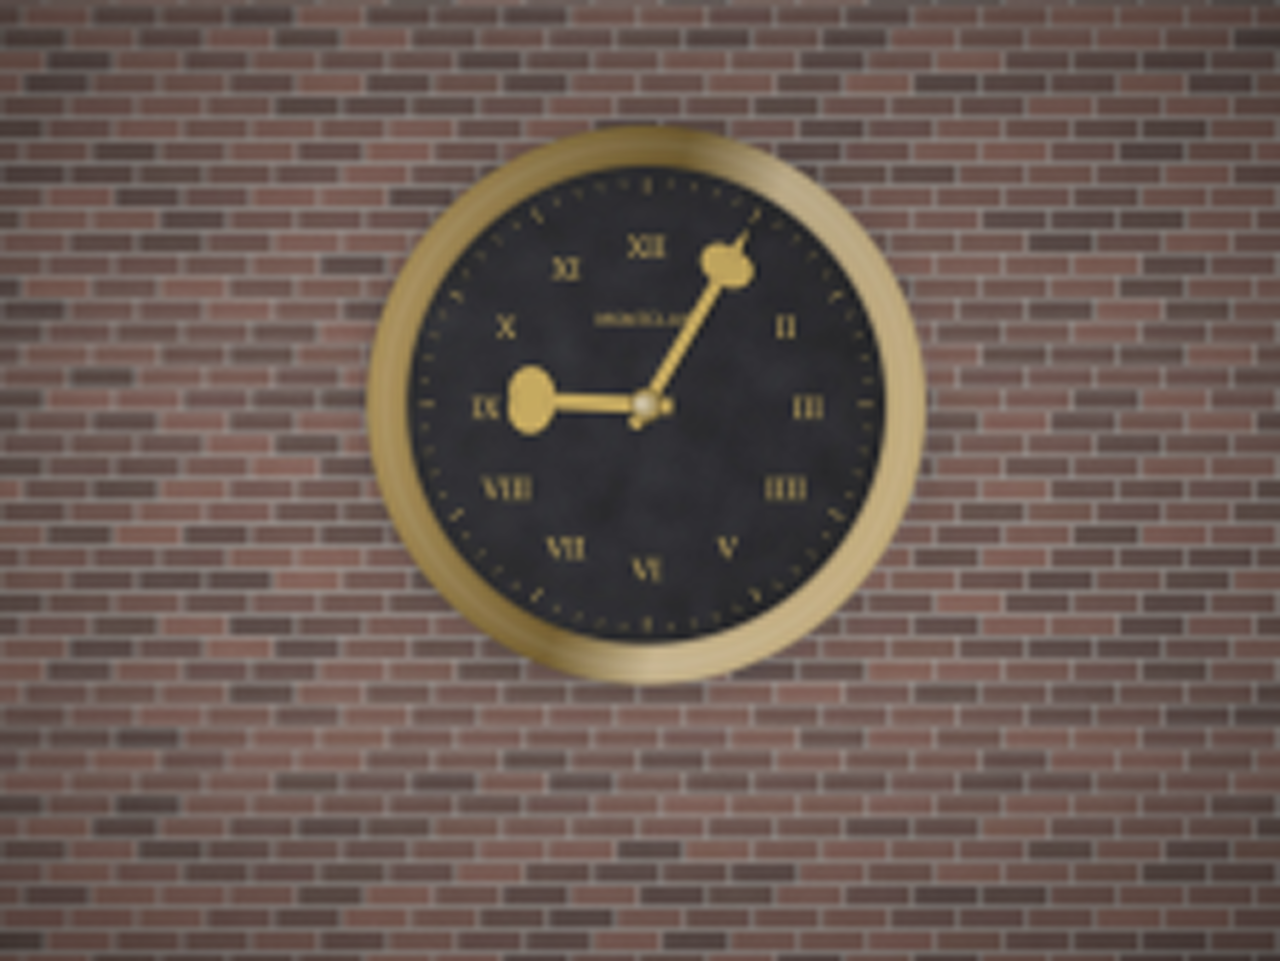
9 h 05 min
